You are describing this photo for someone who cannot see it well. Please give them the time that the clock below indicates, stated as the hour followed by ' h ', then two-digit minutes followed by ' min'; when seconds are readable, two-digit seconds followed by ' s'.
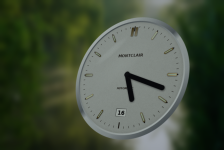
5 h 18 min
